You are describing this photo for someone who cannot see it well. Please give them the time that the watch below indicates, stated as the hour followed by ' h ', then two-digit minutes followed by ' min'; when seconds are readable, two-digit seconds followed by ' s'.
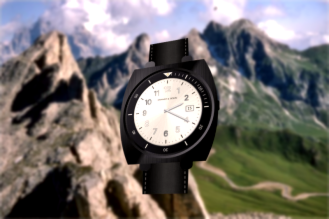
2 h 20 min
